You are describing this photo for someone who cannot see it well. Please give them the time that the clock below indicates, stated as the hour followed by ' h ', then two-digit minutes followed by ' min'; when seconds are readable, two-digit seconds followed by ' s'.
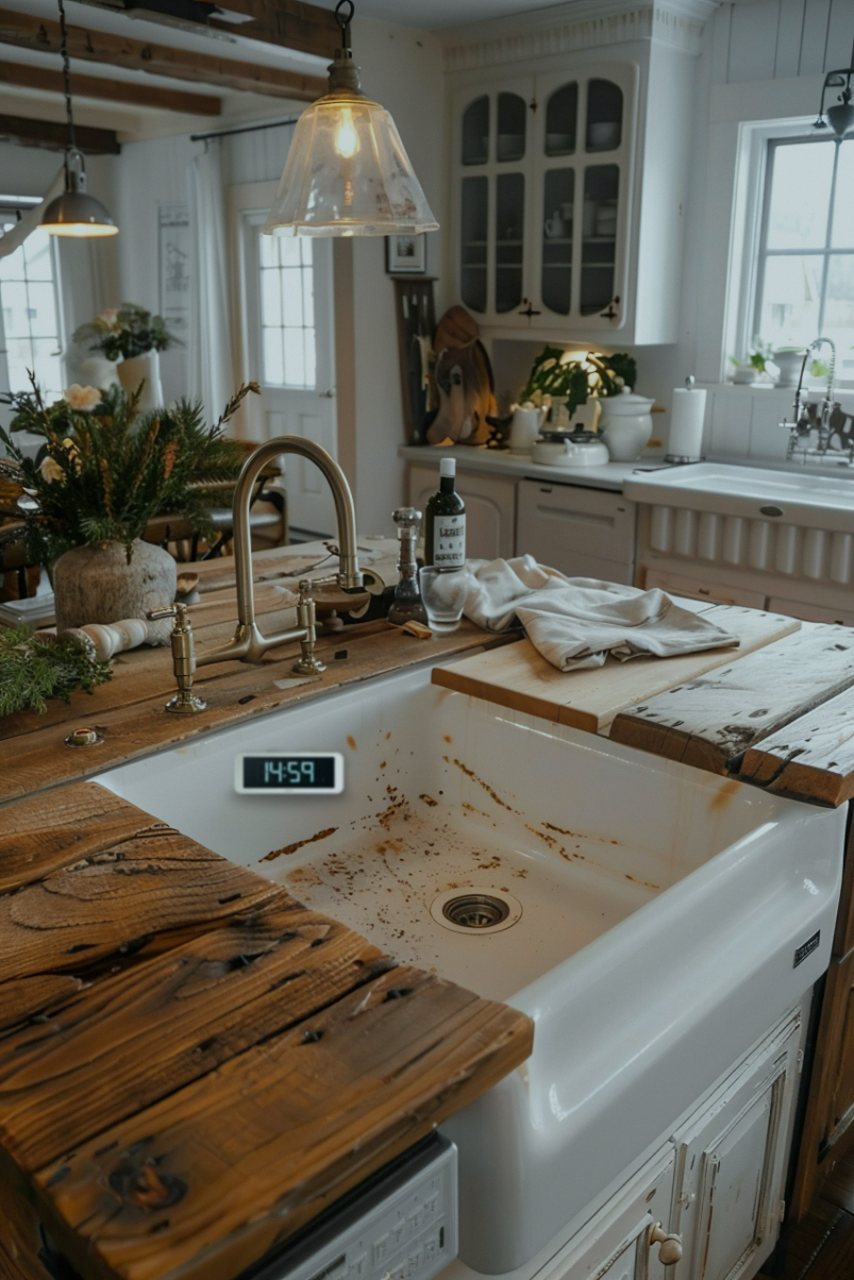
14 h 59 min
